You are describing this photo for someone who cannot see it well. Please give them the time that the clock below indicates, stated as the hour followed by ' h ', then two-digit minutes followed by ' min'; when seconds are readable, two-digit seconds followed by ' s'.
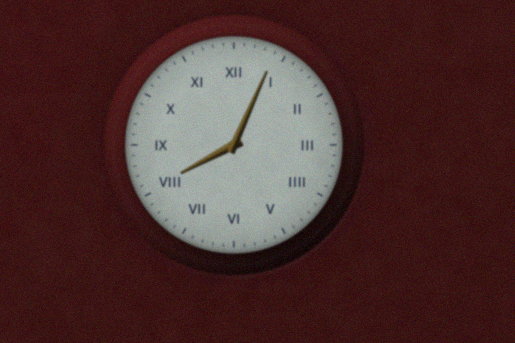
8 h 04 min
